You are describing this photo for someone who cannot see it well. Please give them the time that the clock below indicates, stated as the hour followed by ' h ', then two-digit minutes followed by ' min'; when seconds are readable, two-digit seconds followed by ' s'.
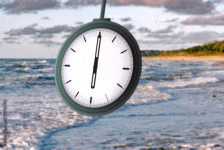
6 h 00 min
